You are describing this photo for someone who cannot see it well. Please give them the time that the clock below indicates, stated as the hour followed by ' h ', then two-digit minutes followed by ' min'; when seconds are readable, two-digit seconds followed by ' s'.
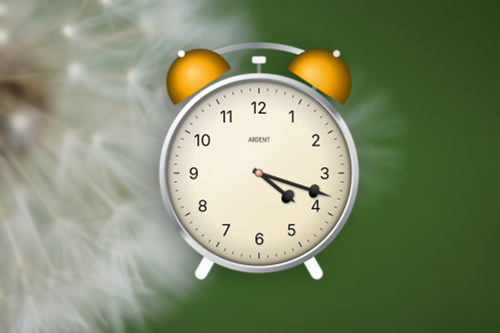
4 h 18 min
